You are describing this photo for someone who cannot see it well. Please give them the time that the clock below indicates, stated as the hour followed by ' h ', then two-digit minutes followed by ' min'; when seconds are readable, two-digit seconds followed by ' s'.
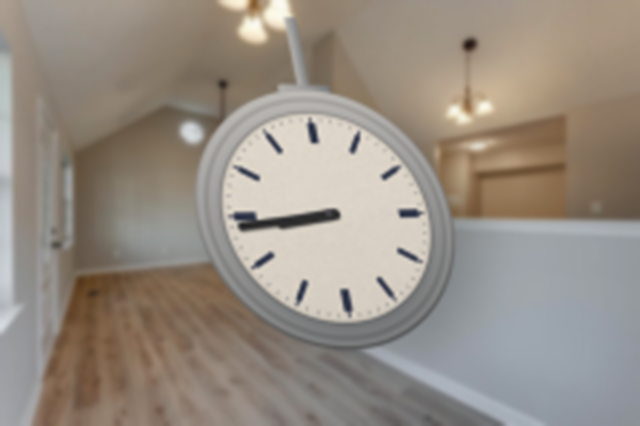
8 h 44 min
